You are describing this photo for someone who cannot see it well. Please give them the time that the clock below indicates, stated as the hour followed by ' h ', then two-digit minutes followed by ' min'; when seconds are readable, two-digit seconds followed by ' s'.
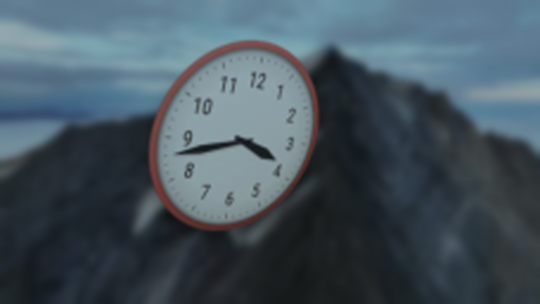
3 h 43 min
